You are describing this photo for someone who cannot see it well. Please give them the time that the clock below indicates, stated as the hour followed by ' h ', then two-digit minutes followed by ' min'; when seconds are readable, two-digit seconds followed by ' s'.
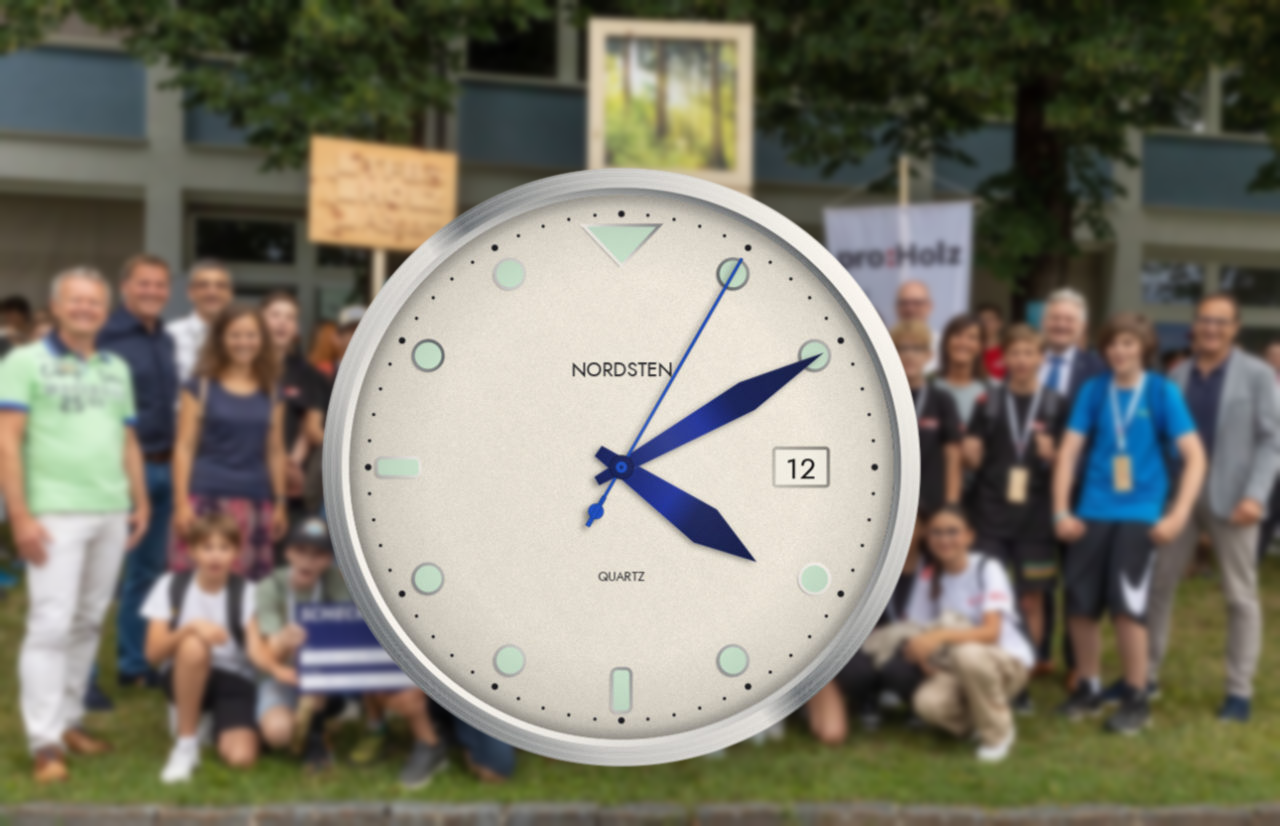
4 h 10 min 05 s
